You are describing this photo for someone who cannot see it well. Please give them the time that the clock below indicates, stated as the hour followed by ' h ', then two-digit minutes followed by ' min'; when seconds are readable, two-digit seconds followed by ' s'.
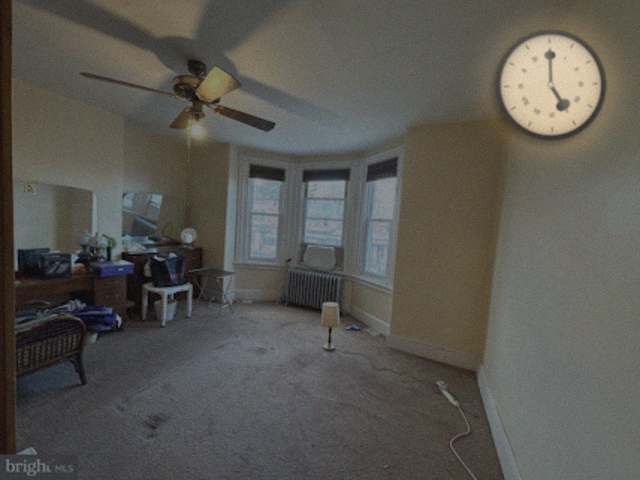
5 h 00 min
